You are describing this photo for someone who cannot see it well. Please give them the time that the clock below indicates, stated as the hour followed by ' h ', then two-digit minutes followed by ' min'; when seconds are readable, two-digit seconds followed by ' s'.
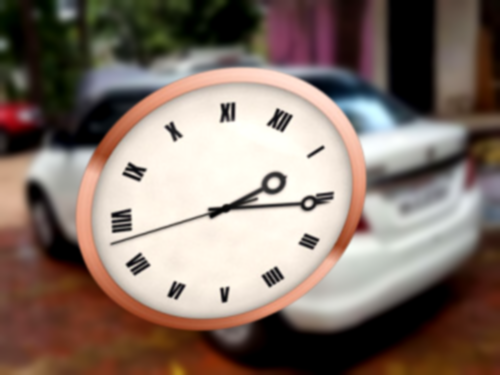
1 h 10 min 38 s
